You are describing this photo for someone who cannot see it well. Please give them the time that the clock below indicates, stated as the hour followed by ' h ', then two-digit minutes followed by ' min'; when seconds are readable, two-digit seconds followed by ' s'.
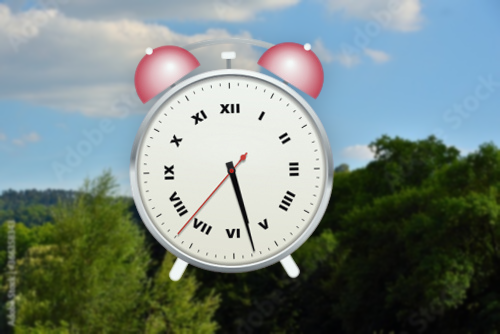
5 h 27 min 37 s
